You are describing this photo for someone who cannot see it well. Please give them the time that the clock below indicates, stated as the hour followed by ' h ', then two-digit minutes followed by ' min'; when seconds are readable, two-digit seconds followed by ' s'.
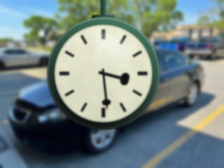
3 h 29 min
